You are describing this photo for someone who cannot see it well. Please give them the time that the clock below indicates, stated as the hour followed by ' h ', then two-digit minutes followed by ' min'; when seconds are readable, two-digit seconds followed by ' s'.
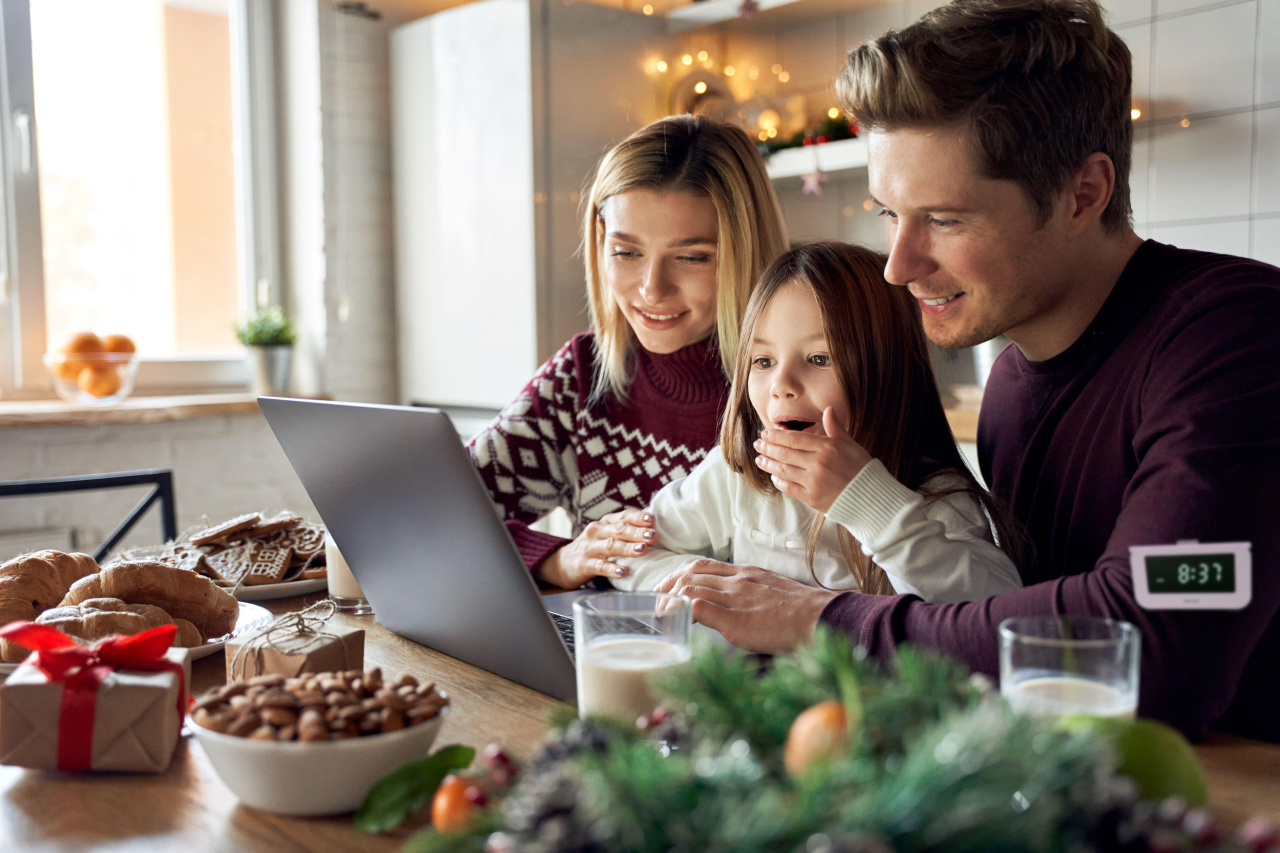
8 h 37 min
